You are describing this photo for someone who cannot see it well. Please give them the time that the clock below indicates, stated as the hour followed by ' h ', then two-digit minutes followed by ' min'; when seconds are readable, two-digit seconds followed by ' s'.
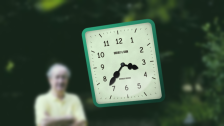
3 h 37 min
